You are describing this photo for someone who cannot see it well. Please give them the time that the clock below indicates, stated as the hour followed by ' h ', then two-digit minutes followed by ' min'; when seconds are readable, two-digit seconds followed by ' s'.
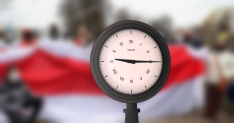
9 h 15 min
